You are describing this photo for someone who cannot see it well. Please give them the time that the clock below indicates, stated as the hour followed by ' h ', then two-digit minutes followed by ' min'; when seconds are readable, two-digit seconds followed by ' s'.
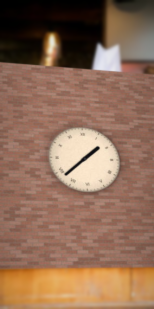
1 h 38 min
